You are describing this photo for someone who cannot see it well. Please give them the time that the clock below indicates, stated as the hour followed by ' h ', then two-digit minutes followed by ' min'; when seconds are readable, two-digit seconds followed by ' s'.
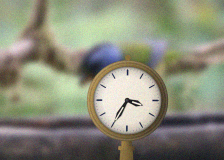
3 h 35 min
